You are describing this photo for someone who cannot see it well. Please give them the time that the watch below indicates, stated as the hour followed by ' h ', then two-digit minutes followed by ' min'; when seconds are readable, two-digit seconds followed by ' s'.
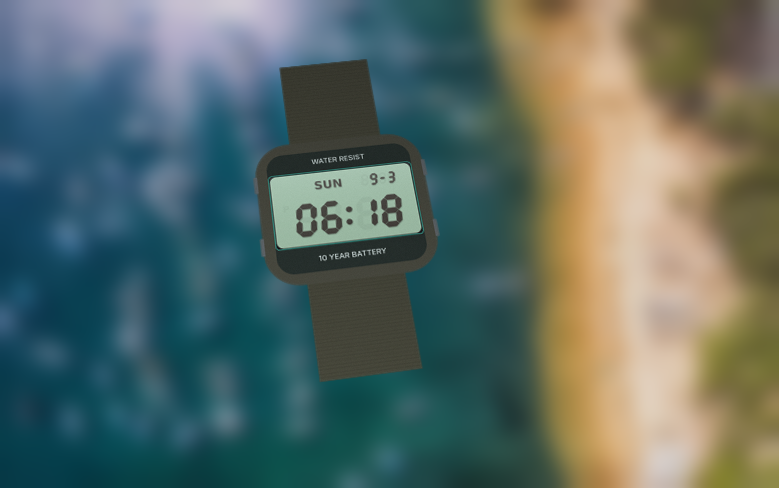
6 h 18 min
